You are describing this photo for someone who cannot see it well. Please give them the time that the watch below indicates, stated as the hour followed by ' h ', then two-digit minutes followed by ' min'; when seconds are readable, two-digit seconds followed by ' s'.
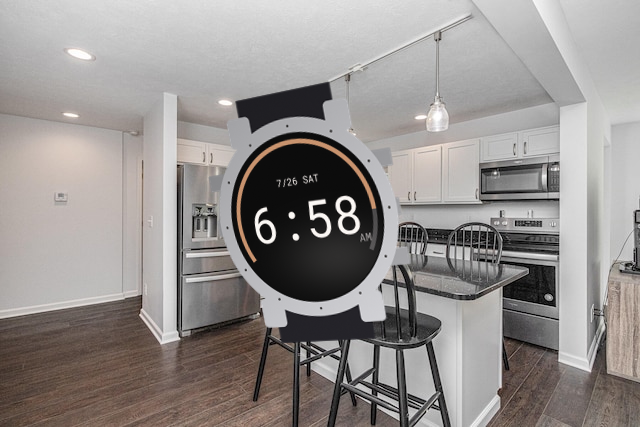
6 h 58 min
